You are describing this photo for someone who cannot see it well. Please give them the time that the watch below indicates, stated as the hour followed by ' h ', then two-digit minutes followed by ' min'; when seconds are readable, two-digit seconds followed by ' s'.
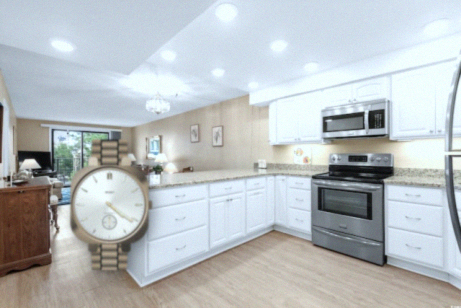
4 h 21 min
